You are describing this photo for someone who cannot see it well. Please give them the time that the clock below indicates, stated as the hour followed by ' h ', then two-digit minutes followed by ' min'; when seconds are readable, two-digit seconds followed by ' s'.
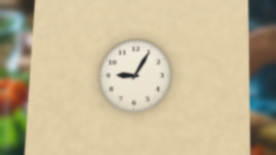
9 h 05 min
